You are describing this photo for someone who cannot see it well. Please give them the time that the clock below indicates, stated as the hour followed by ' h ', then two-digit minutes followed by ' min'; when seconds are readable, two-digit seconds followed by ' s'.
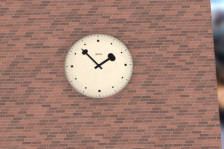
1 h 53 min
